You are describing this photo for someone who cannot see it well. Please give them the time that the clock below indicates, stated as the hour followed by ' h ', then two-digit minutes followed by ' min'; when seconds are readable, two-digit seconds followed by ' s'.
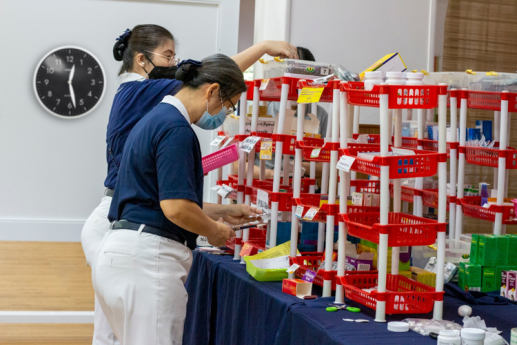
12 h 28 min
